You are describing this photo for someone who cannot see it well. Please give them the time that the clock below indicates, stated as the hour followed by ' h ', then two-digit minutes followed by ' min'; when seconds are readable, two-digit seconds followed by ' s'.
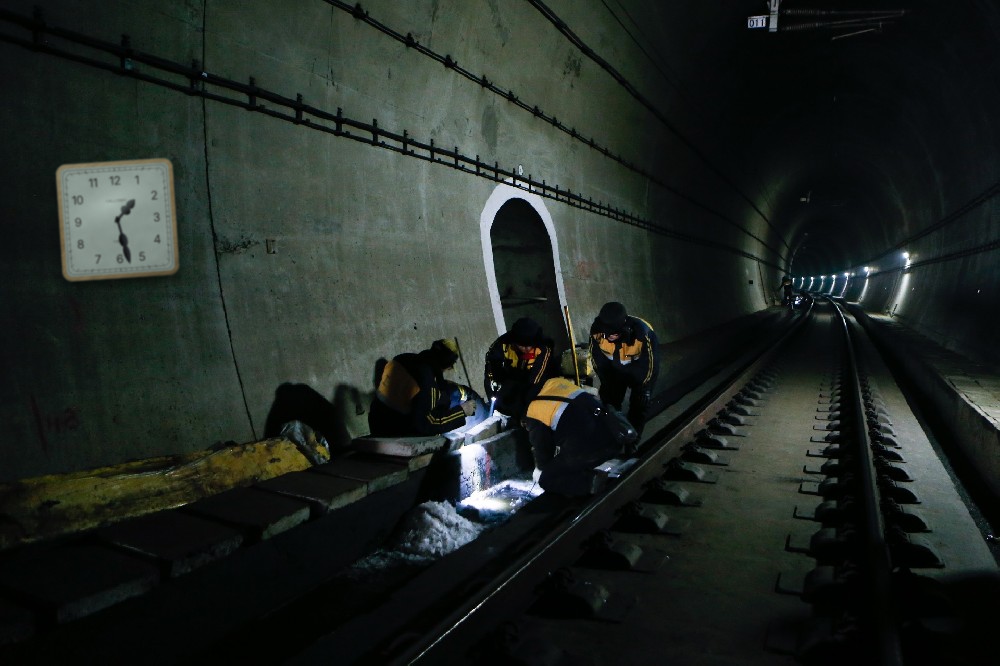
1 h 28 min
